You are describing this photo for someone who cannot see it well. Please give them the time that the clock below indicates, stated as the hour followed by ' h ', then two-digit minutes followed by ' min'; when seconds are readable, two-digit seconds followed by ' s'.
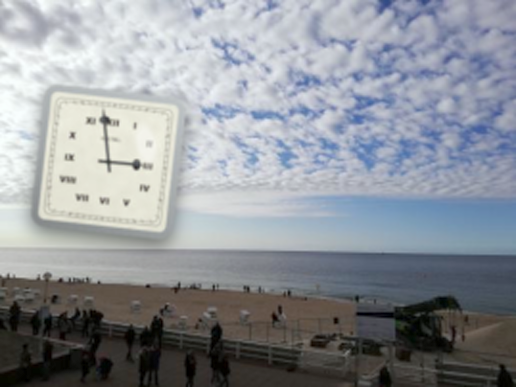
2 h 58 min
